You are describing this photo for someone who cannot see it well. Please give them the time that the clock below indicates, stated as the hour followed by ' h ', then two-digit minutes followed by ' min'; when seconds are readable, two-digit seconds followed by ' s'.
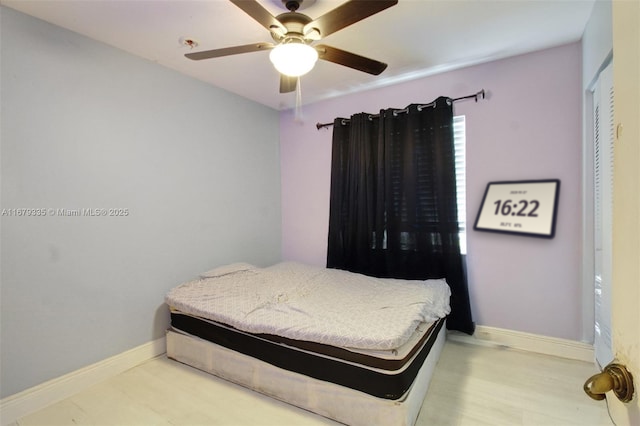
16 h 22 min
